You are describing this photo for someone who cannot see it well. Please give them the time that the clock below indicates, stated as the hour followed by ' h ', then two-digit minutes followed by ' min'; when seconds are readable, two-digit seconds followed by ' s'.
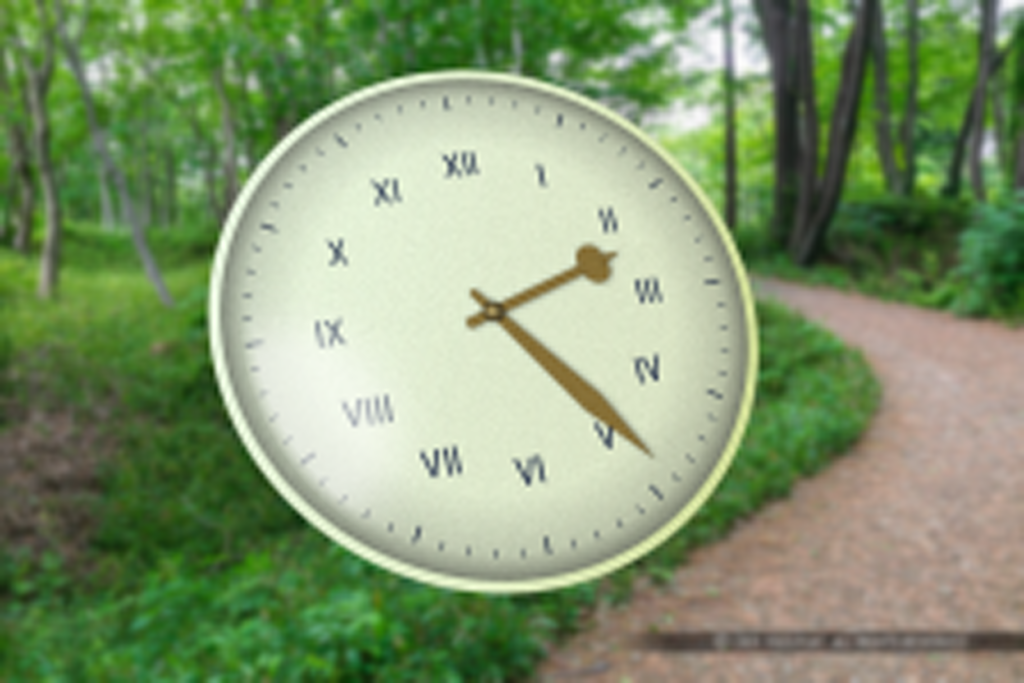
2 h 24 min
